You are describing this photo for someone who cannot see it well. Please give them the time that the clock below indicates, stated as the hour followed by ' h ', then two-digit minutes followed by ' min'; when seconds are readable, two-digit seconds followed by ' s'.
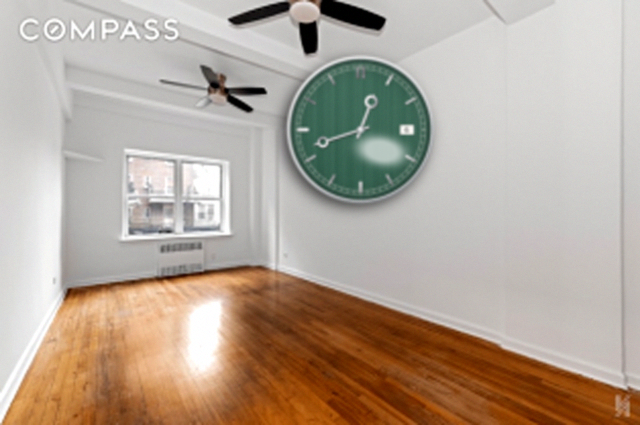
12 h 42 min
